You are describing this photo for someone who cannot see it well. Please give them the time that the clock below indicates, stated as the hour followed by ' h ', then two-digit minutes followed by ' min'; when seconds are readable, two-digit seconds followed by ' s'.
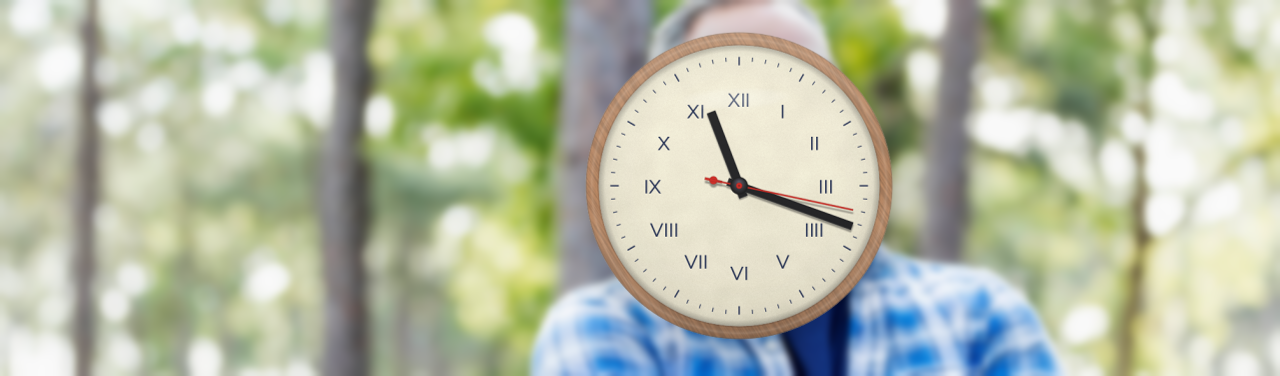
11 h 18 min 17 s
